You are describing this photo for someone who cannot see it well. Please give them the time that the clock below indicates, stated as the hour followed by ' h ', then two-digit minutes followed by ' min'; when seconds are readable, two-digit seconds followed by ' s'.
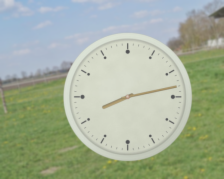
8 h 13 min
